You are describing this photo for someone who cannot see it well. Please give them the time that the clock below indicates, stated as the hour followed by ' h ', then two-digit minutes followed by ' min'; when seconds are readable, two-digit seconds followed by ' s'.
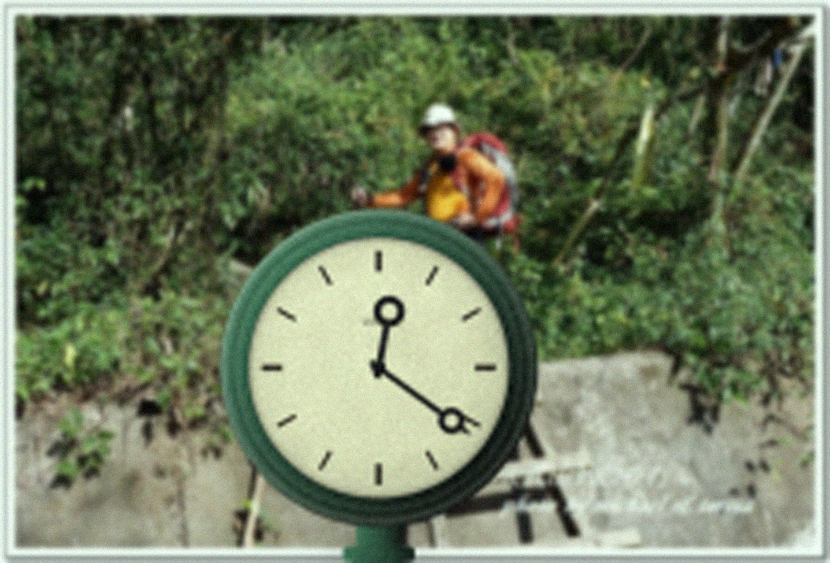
12 h 21 min
